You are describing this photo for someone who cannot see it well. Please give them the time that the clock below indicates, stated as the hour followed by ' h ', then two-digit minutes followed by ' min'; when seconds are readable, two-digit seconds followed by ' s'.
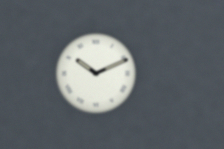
10 h 11 min
